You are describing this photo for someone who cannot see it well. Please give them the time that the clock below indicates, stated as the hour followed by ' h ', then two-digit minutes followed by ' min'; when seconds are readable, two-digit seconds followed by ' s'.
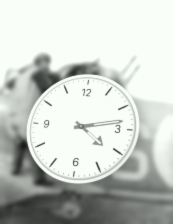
4 h 13 min
